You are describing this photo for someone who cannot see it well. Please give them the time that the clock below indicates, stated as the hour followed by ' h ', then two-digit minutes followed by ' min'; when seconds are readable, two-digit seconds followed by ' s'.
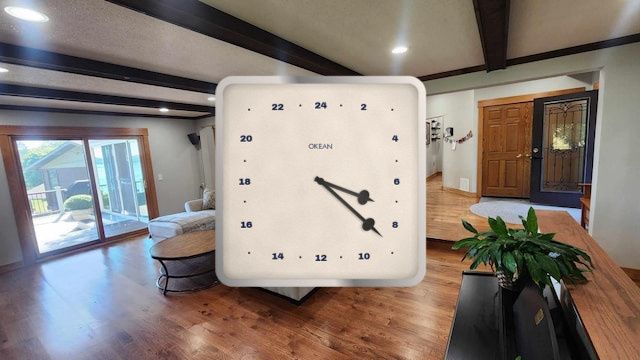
7 h 22 min
